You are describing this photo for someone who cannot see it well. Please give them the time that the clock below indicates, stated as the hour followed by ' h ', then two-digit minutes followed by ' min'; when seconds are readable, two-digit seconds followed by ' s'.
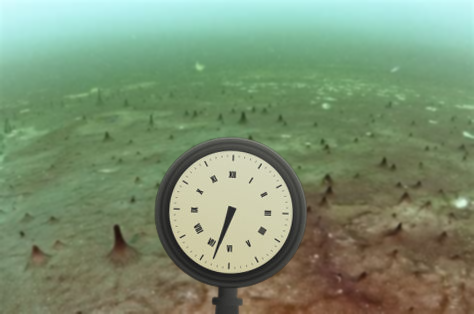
6 h 33 min
